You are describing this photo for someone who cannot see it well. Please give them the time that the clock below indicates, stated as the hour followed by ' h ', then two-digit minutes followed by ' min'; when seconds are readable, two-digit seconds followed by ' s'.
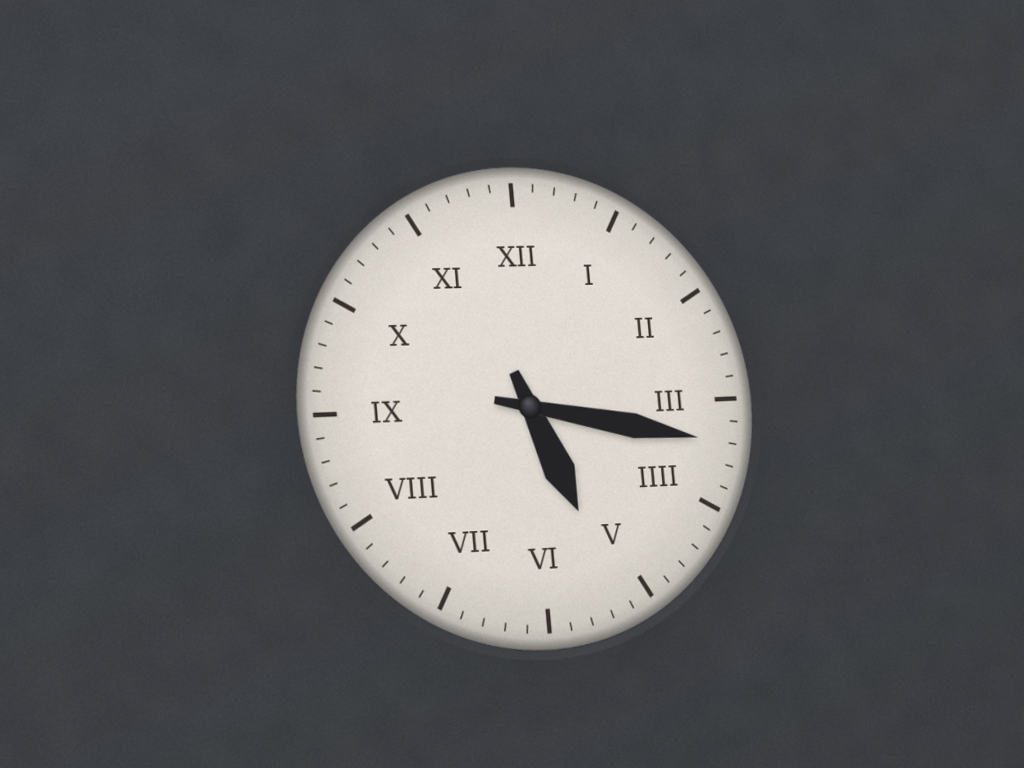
5 h 17 min
